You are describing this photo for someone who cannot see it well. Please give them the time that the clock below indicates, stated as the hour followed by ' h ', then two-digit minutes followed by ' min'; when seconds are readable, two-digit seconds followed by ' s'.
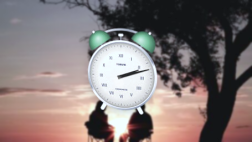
2 h 12 min
